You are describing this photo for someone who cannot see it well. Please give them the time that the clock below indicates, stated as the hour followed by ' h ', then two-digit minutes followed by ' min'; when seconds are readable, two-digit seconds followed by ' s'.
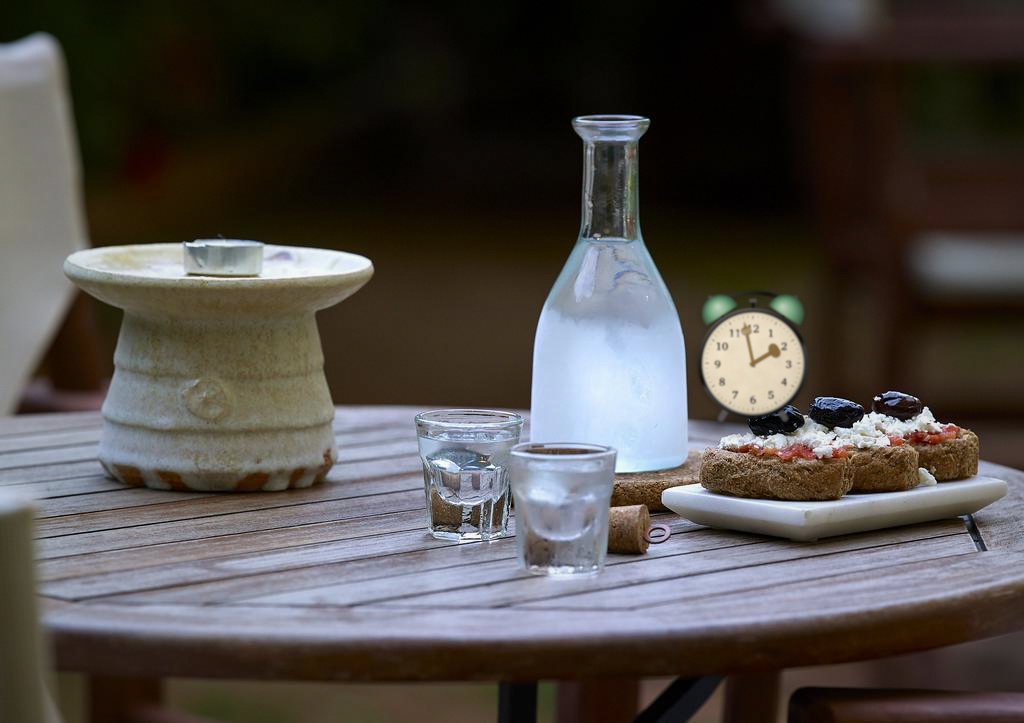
1 h 58 min
